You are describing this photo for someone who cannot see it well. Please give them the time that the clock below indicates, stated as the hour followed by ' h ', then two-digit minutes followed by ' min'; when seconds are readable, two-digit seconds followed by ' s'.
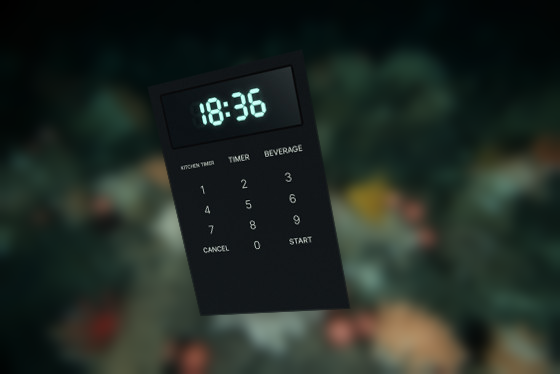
18 h 36 min
